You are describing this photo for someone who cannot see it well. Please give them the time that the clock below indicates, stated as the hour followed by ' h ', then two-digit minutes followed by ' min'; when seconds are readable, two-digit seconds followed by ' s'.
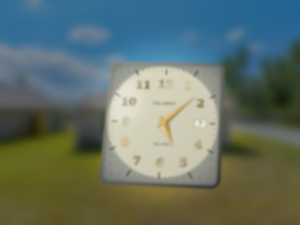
5 h 08 min
